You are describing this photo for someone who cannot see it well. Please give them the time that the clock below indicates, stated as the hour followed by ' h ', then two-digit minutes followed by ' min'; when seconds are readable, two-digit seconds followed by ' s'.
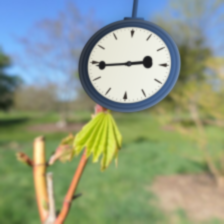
2 h 44 min
